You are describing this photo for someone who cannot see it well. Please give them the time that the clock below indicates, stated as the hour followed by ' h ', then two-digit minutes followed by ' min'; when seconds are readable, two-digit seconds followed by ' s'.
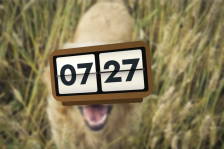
7 h 27 min
